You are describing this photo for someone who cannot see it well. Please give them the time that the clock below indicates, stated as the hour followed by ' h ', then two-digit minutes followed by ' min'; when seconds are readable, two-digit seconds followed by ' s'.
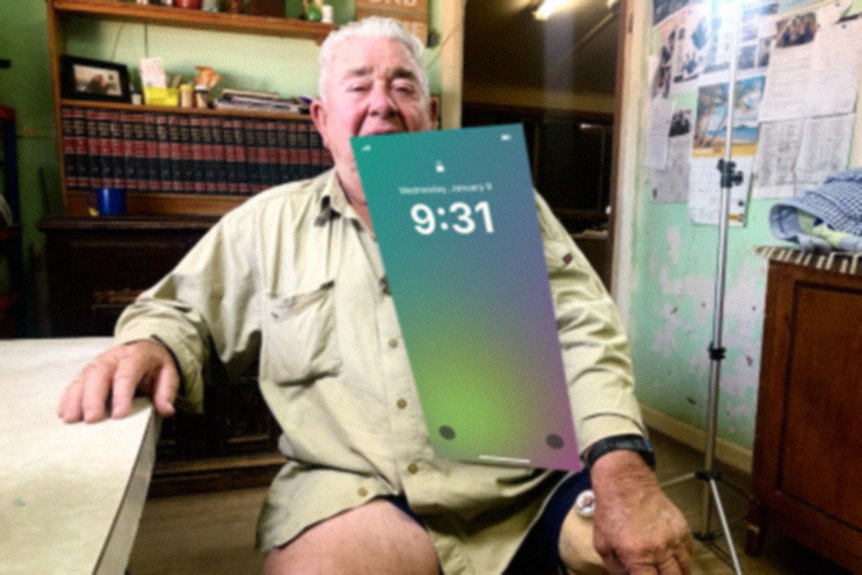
9 h 31 min
